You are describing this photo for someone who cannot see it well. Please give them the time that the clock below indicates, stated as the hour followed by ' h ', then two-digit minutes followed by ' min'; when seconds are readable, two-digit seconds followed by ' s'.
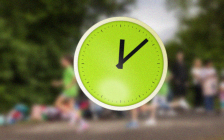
12 h 08 min
